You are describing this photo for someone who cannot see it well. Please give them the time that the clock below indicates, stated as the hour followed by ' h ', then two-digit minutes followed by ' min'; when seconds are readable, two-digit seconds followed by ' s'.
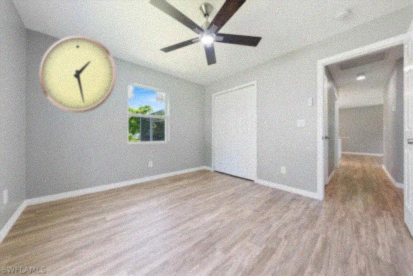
1 h 28 min
